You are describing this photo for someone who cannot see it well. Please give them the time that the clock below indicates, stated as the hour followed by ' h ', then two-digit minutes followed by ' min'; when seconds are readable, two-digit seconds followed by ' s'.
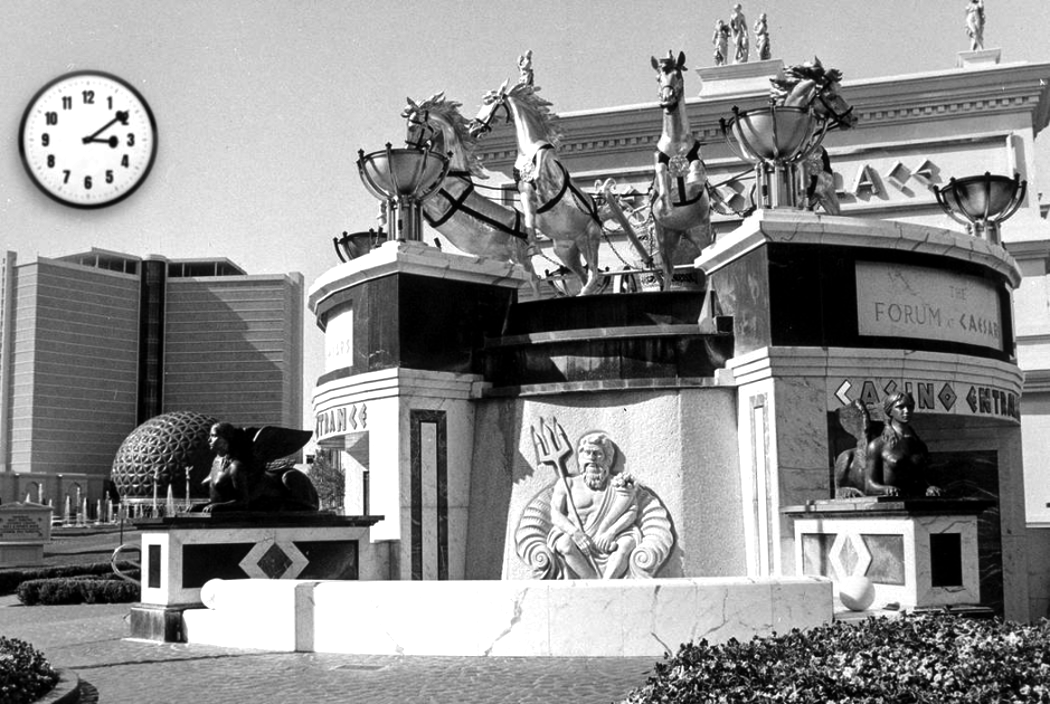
3 h 09 min
